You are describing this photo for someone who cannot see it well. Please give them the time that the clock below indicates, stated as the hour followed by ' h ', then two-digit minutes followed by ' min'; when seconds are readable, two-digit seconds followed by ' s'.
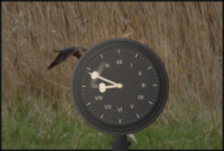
8 h 49 min
